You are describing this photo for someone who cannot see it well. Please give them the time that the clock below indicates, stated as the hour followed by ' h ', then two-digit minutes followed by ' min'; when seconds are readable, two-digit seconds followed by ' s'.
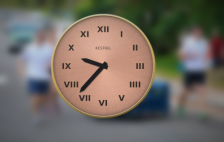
9 h 37 min
